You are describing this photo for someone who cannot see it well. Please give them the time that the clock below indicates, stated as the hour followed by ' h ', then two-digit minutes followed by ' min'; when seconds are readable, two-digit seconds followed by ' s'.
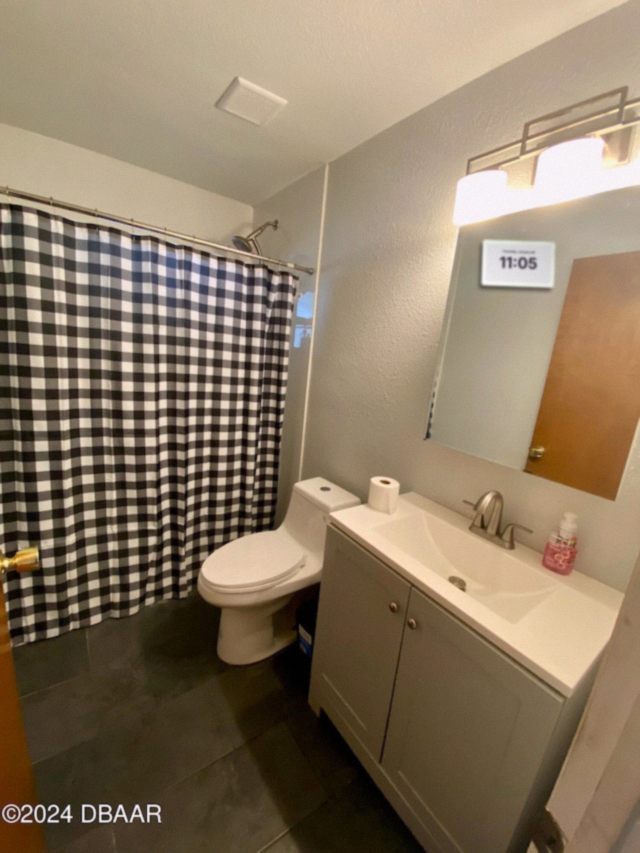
11 h 05 min
